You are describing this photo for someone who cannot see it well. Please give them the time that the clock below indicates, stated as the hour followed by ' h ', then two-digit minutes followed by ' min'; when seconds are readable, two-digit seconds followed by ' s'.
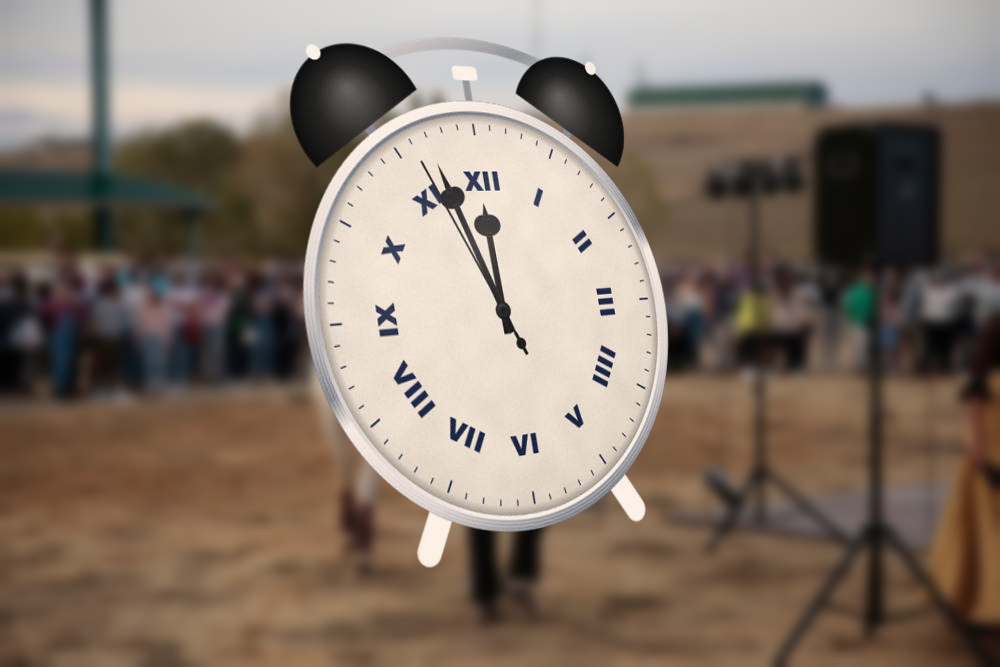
11 h 56 min 56 s
